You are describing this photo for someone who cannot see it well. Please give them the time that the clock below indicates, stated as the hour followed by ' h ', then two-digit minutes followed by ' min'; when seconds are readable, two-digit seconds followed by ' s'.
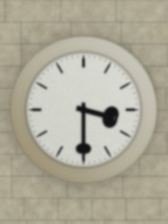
3 h 30 min
